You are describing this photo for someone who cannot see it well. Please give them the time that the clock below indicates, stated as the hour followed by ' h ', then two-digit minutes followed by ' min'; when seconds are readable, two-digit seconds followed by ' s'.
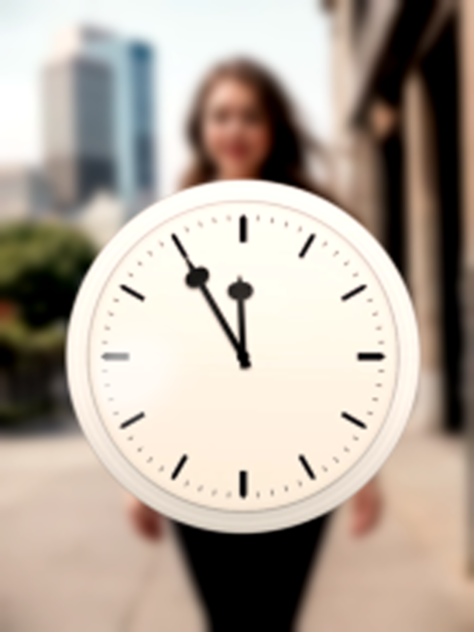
11 h 55 min
